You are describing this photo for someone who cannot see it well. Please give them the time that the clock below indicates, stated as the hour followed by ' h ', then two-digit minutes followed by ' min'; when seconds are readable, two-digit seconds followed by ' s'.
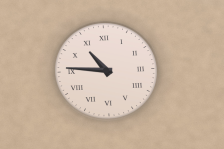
10 h 46 min
